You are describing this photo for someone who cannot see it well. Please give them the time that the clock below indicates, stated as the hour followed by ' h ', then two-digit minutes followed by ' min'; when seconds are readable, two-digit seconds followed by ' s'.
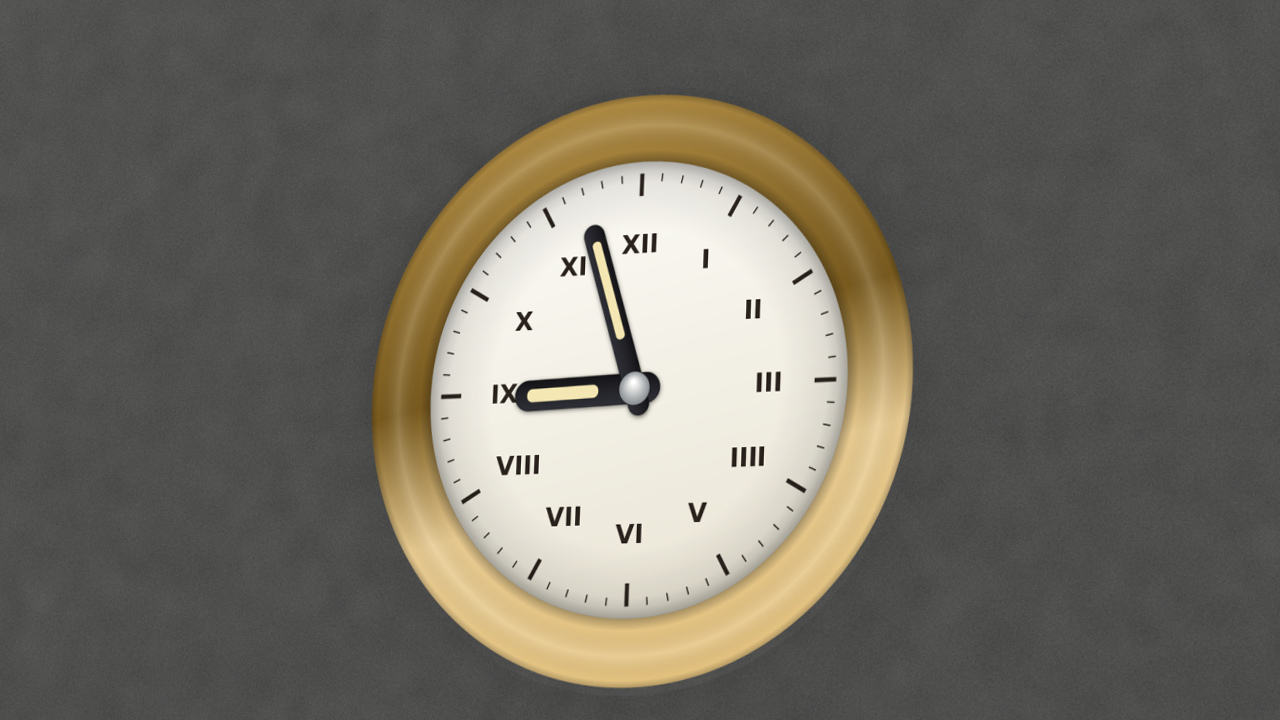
8 h 57 min
